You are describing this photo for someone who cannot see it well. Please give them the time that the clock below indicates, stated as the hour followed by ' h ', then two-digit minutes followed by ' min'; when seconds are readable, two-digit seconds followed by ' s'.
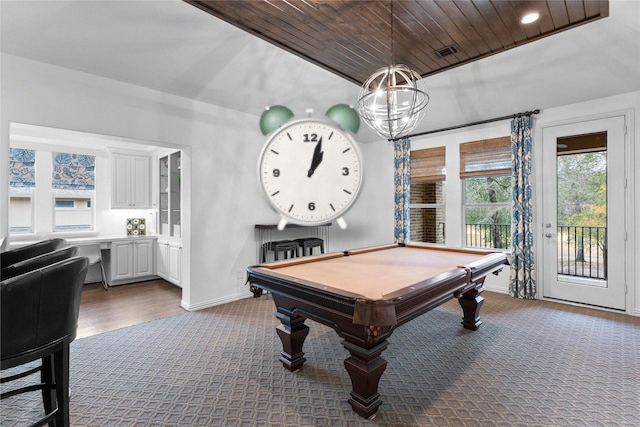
1 h 03 min
